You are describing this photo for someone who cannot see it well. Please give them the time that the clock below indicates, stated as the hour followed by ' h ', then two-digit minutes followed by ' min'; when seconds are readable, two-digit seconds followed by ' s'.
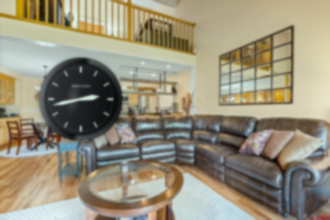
2 h 43 min
